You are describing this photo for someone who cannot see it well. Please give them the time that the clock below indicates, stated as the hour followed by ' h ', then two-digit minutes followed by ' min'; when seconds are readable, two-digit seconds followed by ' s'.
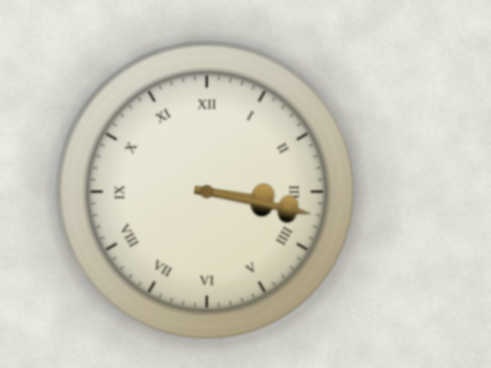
3 h 17 min
